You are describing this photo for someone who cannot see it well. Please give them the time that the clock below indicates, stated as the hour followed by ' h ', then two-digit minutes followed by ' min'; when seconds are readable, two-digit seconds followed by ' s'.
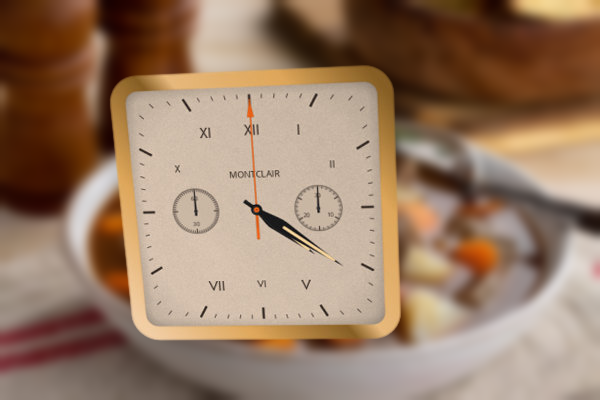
4 h 21 min
